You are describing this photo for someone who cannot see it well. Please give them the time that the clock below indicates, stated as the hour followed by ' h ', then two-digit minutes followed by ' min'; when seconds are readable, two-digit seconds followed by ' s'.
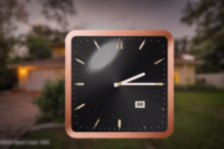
2 h 15 min
